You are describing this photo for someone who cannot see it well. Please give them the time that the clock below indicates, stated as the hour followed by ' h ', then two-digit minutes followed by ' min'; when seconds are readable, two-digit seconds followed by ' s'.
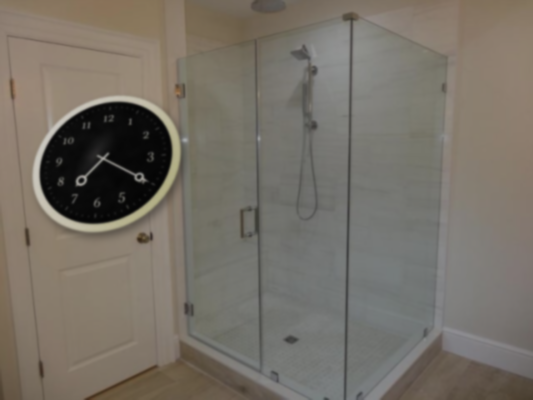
7 h 20 min
